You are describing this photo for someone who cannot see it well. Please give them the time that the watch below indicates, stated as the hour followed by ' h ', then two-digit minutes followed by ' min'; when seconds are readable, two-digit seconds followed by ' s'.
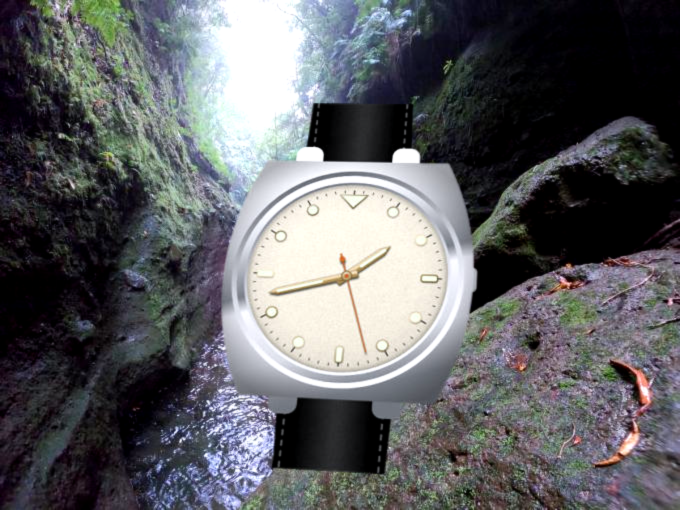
1 h 42 min 27 s
